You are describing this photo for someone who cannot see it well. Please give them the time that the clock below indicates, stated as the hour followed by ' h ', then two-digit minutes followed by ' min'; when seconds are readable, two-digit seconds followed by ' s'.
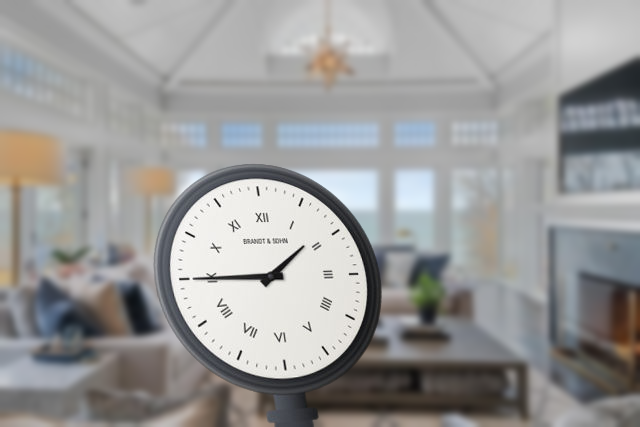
1 h 45 min
